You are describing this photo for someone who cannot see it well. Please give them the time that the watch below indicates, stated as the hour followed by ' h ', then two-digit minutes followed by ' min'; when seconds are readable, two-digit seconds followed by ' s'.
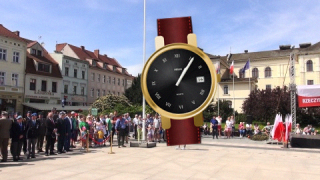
1 h 06 min
